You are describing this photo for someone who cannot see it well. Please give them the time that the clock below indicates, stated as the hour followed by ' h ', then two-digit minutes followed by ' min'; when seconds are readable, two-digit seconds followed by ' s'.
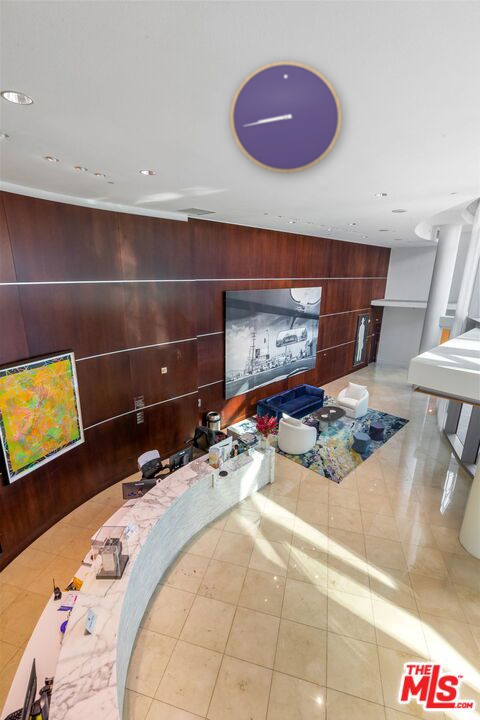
8 h 43 min
